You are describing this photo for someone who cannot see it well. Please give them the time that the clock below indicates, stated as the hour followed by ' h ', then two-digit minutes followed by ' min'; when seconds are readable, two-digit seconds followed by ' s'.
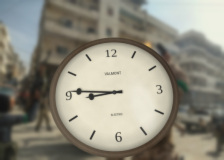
8 h 46 min
